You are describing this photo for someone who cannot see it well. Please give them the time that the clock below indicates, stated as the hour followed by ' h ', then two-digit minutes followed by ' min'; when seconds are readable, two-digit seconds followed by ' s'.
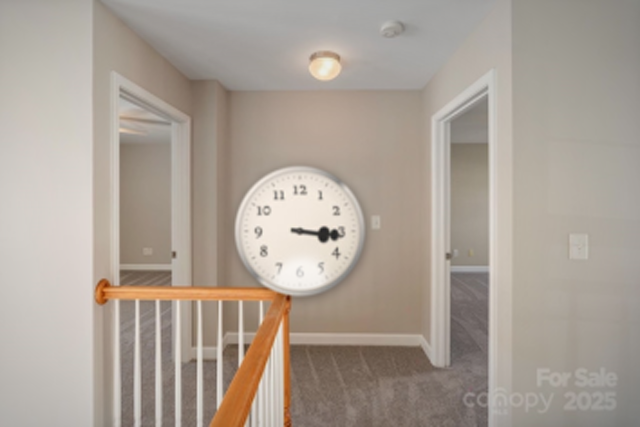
3 h 16 min
